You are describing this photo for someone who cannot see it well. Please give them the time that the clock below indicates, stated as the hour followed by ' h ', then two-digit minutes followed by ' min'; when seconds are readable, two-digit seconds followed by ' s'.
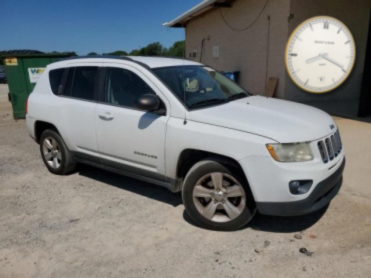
8 h 19 min
